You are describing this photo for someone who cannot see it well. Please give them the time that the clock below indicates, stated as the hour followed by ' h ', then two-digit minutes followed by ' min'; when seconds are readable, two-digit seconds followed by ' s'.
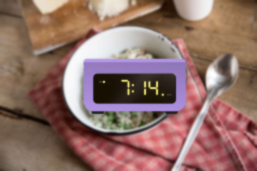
7 h 14 min
